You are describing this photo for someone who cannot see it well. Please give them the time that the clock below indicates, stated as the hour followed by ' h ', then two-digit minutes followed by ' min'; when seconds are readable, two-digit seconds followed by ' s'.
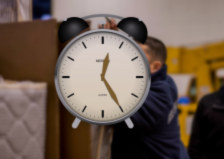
12 h 25 min
